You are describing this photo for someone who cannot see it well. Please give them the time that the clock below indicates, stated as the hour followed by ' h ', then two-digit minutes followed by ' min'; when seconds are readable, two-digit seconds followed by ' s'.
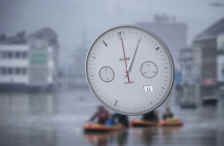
1 h 05 min
